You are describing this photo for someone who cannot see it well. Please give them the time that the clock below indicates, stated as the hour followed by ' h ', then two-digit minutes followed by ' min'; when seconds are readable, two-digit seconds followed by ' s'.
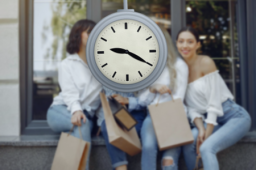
9 h 20 min
